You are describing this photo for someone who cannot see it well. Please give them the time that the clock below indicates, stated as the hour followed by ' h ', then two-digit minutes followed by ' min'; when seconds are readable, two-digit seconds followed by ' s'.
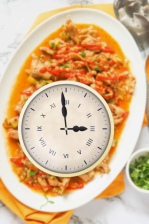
2 h 59 min
